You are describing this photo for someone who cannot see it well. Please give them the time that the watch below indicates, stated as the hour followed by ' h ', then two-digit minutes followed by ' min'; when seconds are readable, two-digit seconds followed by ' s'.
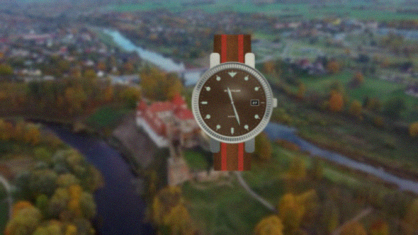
11 h 27 min
